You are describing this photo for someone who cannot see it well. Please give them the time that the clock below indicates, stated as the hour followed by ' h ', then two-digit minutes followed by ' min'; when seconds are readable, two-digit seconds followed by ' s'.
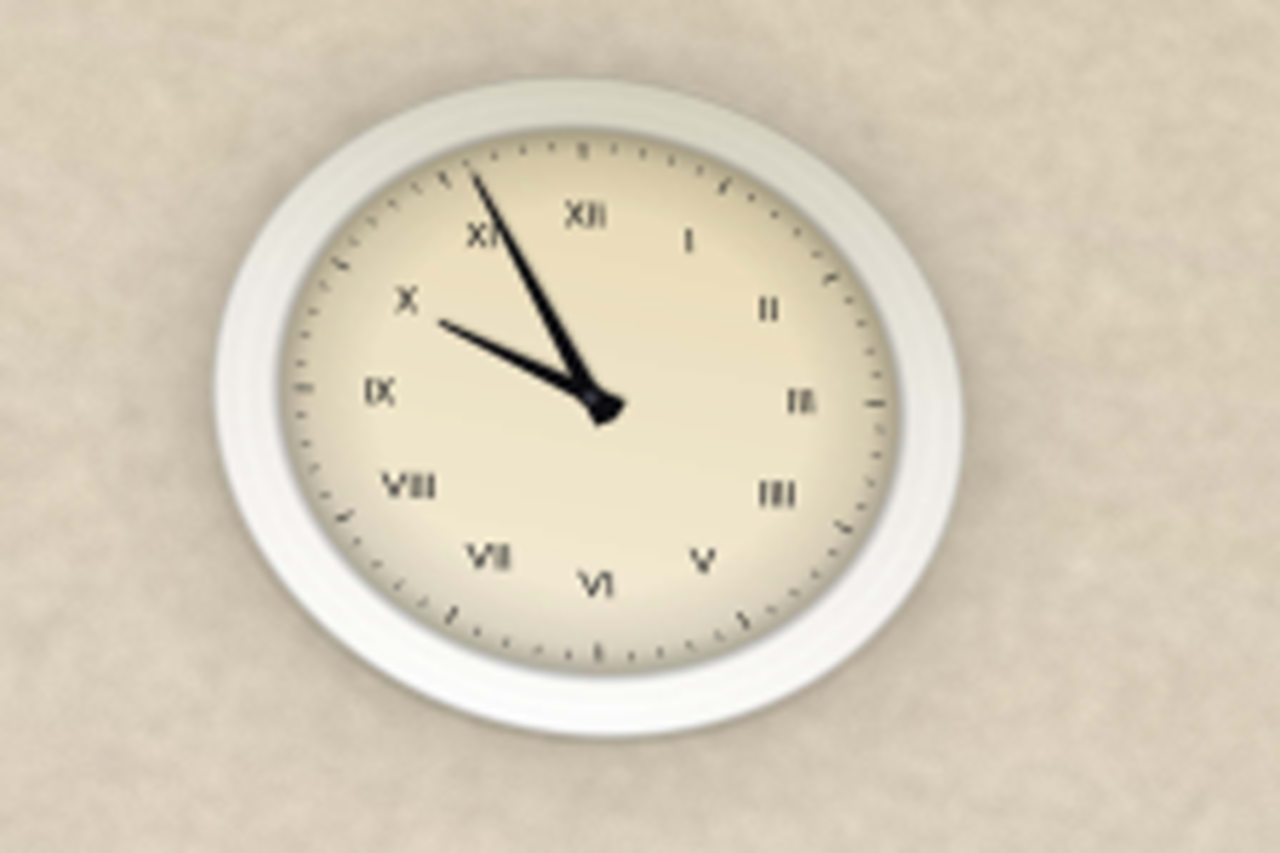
9 h 56 min
